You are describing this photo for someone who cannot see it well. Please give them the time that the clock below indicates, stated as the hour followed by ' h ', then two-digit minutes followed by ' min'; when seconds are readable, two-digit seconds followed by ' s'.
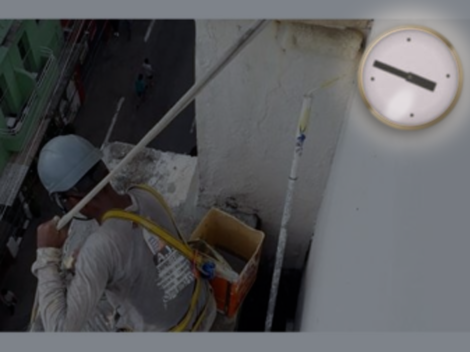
3 h 49 min
